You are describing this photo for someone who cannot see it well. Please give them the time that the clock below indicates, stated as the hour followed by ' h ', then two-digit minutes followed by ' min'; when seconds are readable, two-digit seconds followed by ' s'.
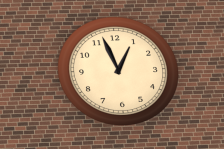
12 h 57 min
